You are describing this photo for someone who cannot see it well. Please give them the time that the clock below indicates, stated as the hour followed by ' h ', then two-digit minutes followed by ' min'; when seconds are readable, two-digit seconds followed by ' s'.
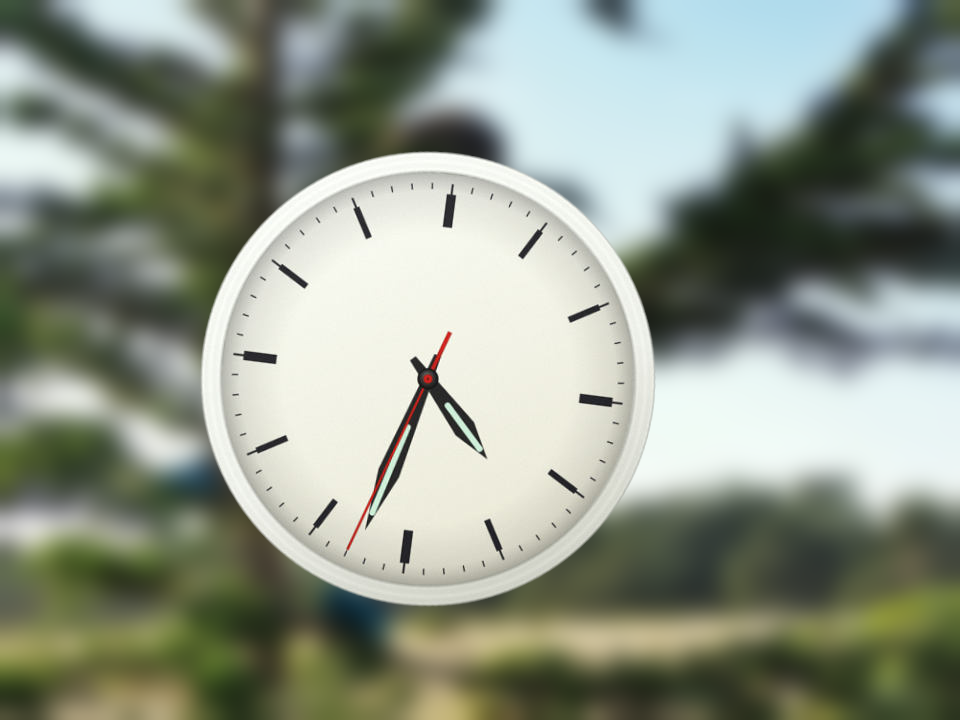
4 h 32 min 33 s
